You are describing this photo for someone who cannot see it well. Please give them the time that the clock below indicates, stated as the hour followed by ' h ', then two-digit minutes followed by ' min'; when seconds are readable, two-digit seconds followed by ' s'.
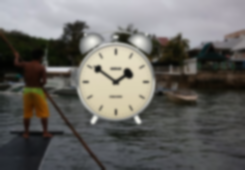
1 h 51 min
